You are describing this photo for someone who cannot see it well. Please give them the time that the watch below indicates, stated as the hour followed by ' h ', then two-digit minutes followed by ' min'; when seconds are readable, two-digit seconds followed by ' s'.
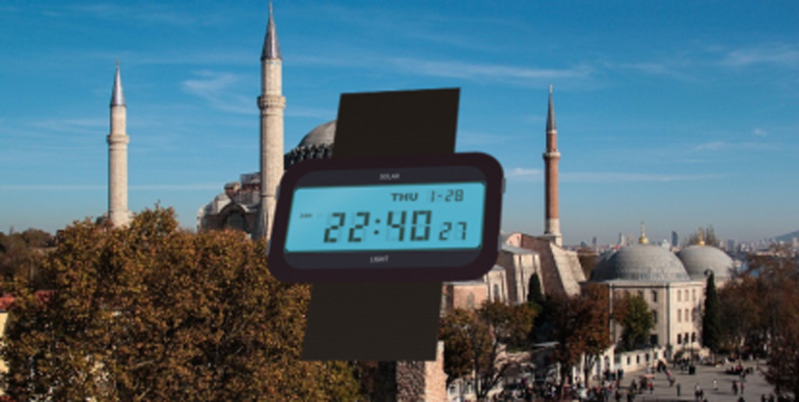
22 h 40 min 27 s
